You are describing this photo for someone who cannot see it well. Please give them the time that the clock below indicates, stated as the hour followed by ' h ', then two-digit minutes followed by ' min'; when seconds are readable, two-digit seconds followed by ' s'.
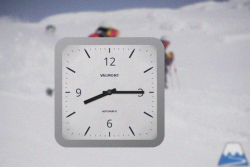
8 h 15 min
